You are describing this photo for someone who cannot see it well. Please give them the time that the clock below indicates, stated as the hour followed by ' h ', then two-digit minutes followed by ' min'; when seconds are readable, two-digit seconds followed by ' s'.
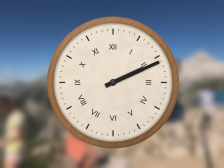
2 h 11 min
